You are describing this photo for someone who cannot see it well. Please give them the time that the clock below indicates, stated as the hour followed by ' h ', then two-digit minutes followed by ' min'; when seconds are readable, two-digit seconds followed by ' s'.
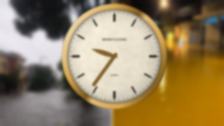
9 h 36 min
